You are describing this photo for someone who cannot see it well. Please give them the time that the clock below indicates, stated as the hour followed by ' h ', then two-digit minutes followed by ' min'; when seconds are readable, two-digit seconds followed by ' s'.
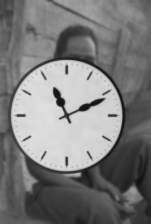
11 h 11 min
